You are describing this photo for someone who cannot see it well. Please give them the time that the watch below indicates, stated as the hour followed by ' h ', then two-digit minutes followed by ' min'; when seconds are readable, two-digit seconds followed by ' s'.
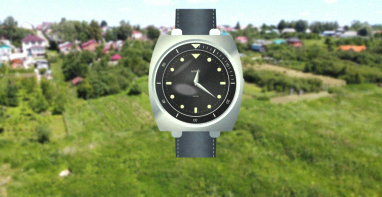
12 h 21 min
